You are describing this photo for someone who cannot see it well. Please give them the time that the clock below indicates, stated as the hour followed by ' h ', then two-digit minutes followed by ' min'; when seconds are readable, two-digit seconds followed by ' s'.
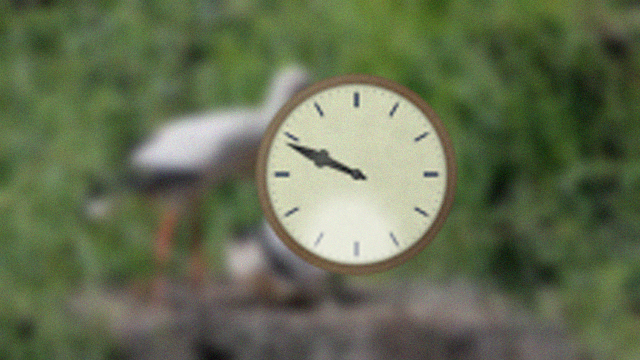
9 h 49 min
